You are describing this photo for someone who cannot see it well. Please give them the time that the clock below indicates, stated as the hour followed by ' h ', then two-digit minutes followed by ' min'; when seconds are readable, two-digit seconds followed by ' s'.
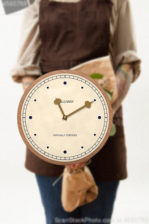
11 h 10 min
